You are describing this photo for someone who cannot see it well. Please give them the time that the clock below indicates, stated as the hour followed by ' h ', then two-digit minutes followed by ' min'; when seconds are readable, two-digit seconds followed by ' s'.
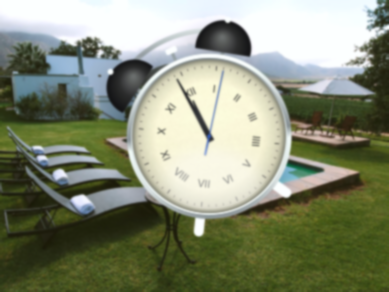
11 h 59 min 06 s
